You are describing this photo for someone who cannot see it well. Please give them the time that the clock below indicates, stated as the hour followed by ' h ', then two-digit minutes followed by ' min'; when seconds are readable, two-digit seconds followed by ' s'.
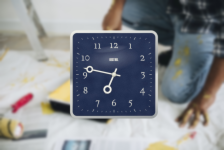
6 h 47 min
